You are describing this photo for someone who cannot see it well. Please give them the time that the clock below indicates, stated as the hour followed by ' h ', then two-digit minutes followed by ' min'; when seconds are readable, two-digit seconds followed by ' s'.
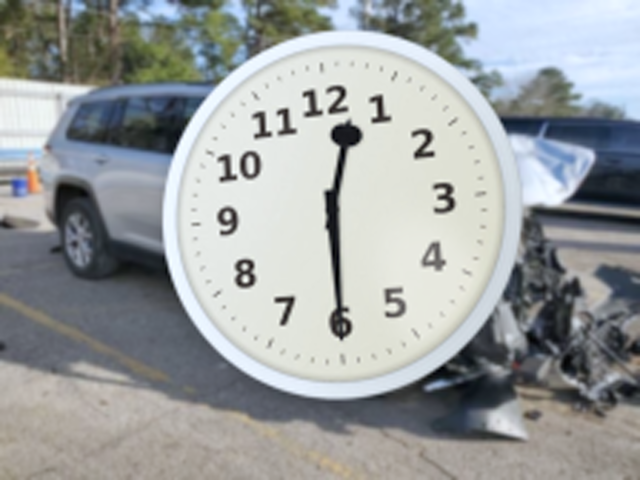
12 h 30 min
